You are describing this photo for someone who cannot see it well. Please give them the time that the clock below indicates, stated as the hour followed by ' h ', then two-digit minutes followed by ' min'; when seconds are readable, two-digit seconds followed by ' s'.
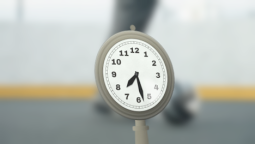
7 h 28 min
